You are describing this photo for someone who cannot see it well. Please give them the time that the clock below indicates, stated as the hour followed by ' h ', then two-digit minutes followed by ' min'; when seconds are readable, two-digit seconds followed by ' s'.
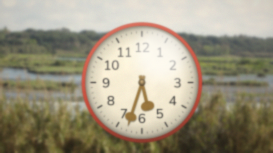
5 h 33 min
